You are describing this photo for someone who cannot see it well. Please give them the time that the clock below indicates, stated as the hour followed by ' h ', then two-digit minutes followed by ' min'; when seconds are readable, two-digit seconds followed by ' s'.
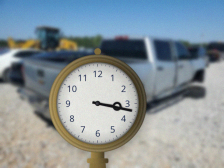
3 h 17 min
